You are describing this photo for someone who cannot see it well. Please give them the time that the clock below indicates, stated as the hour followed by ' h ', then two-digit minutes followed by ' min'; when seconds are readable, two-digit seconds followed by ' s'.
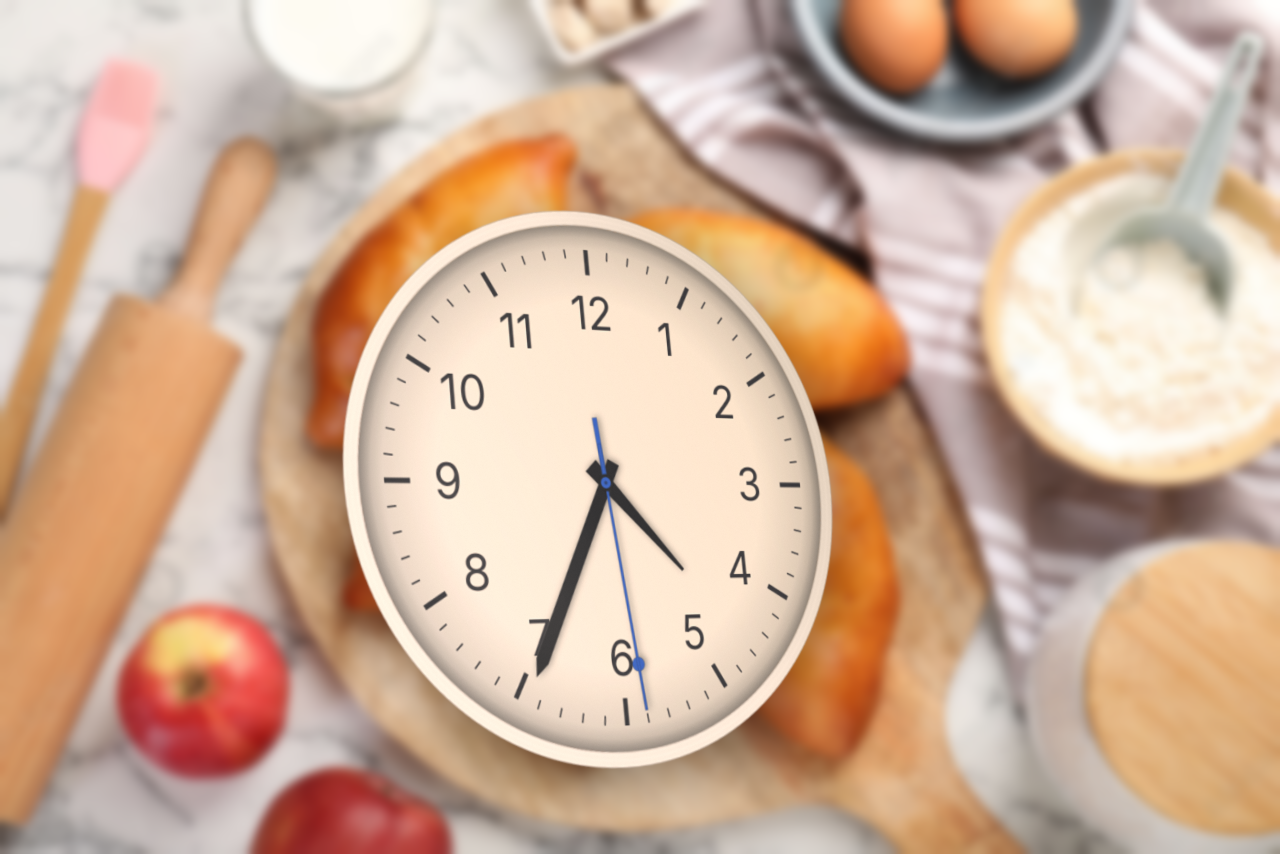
4 h 34 min 29 s
